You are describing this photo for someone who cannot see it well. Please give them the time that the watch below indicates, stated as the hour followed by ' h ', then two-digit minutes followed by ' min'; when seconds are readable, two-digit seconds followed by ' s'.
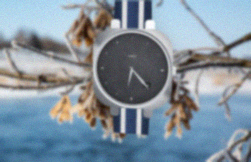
6 h 23 min
